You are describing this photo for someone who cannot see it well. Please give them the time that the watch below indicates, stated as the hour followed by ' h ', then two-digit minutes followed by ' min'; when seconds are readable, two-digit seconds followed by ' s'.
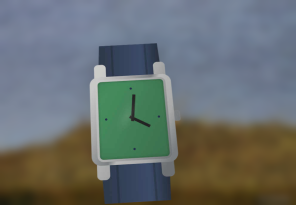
4 h 01 min
